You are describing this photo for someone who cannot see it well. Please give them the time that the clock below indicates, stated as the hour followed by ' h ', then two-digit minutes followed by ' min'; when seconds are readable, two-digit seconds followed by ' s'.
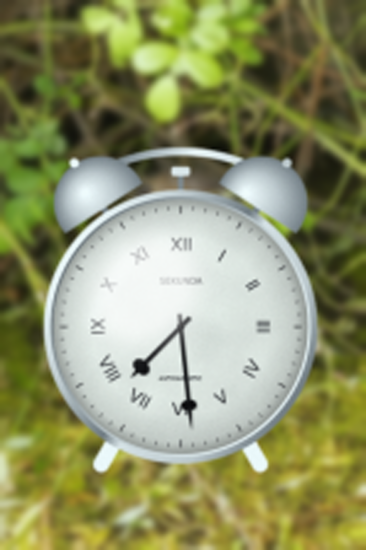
7 h 29 min
